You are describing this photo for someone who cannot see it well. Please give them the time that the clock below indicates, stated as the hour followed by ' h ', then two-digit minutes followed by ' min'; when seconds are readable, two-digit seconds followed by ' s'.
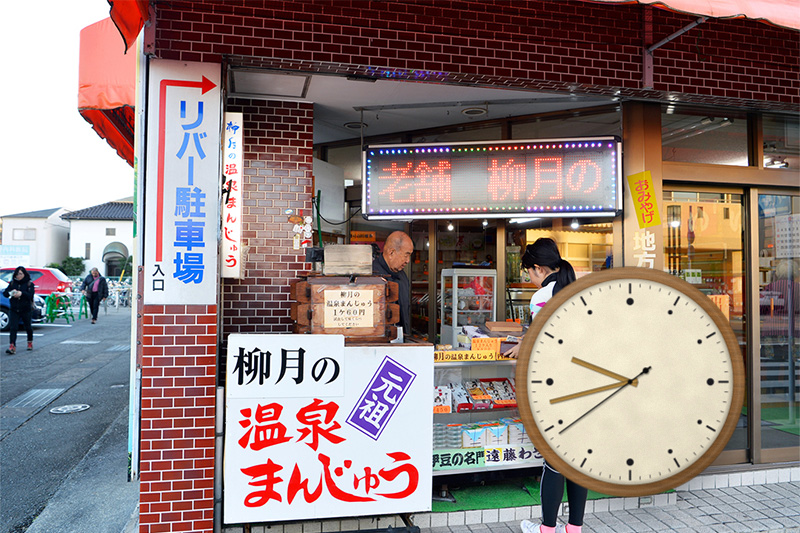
9 h 42 min 39 s
